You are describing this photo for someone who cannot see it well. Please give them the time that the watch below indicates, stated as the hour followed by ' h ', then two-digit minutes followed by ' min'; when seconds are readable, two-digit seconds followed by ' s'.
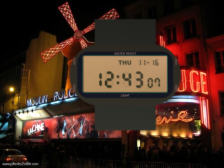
12 h 43 min 07 s
